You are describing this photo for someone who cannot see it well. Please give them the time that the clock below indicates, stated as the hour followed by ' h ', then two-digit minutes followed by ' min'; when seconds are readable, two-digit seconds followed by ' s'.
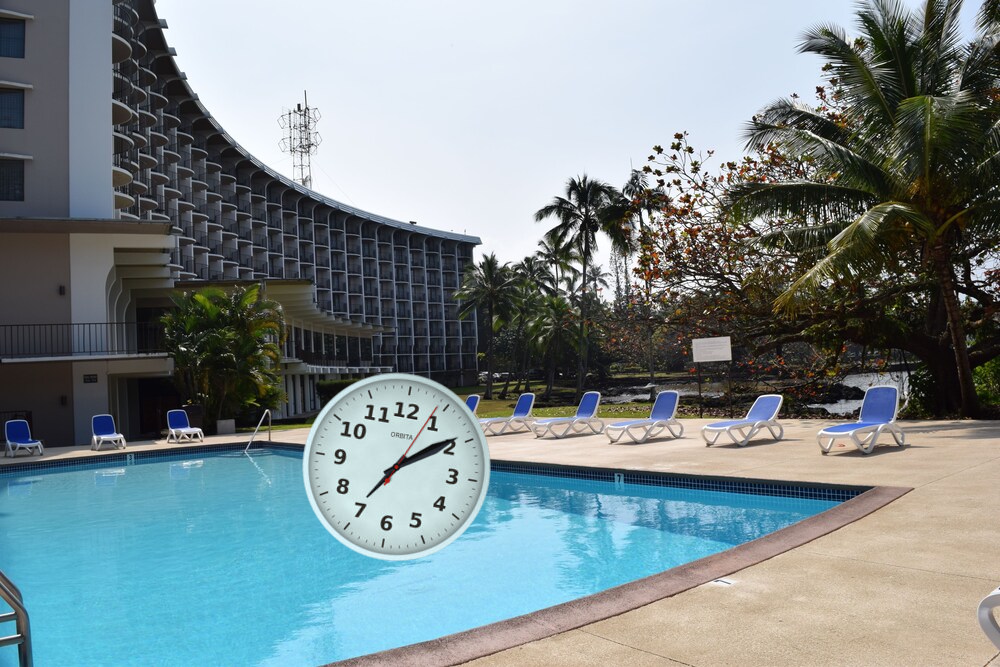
7 h 09 min 04 s
